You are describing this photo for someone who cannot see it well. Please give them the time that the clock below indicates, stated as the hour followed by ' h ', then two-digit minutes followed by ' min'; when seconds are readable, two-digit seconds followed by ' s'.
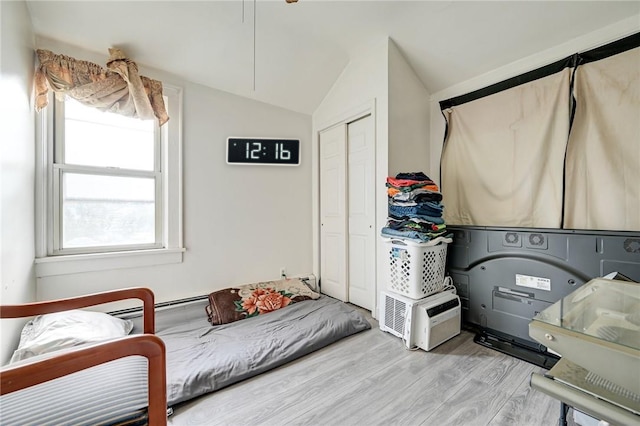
12 h 16 min
